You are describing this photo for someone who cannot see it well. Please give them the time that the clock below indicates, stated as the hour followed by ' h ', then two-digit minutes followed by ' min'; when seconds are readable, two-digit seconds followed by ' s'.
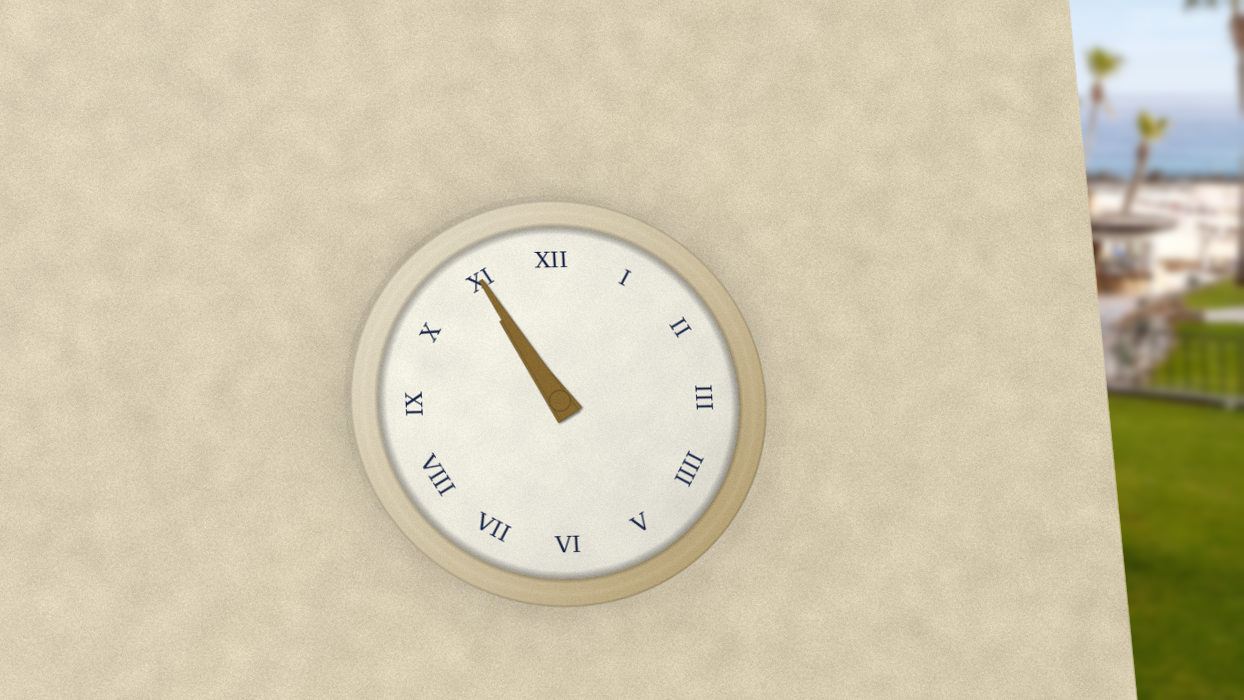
10 h 55 min
